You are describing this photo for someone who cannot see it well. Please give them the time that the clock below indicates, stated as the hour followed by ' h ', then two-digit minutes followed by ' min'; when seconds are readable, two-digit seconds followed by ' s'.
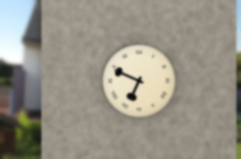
6 h 49 min
